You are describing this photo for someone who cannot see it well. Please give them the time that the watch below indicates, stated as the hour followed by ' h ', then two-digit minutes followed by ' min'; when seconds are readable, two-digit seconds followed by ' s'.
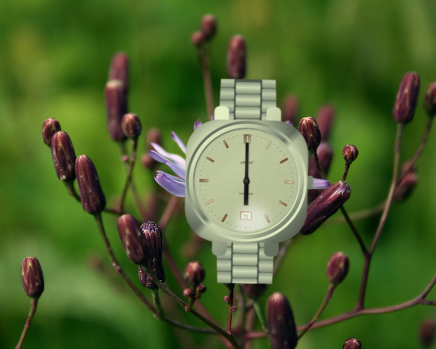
6 h 00 min
